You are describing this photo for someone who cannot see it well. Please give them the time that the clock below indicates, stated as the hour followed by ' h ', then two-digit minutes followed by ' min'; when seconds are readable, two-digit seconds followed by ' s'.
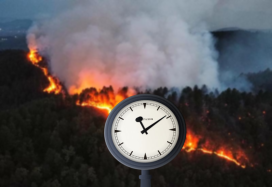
11 h 09 min
